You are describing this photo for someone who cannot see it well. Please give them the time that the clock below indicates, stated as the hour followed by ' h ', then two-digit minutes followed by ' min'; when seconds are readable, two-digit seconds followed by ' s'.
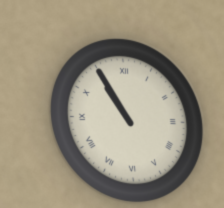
10 h 55 min
